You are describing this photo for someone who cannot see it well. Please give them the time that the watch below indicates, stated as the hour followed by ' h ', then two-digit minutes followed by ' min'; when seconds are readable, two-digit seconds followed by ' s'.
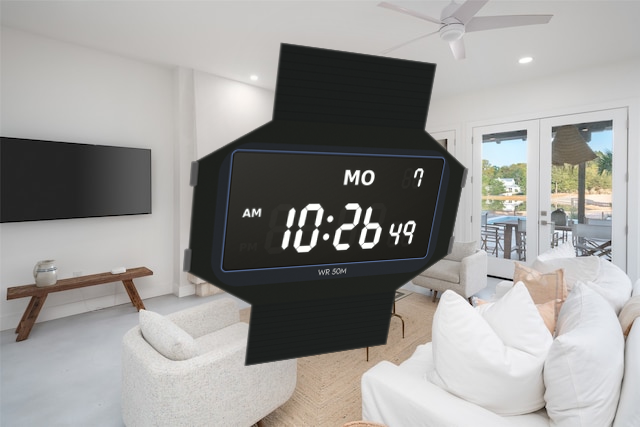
10 h 26 min 49 s
